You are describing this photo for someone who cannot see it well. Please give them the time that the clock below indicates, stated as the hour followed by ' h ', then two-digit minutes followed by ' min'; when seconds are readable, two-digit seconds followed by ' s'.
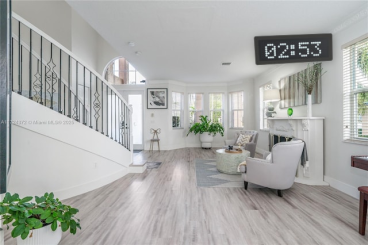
2 h 53 min
